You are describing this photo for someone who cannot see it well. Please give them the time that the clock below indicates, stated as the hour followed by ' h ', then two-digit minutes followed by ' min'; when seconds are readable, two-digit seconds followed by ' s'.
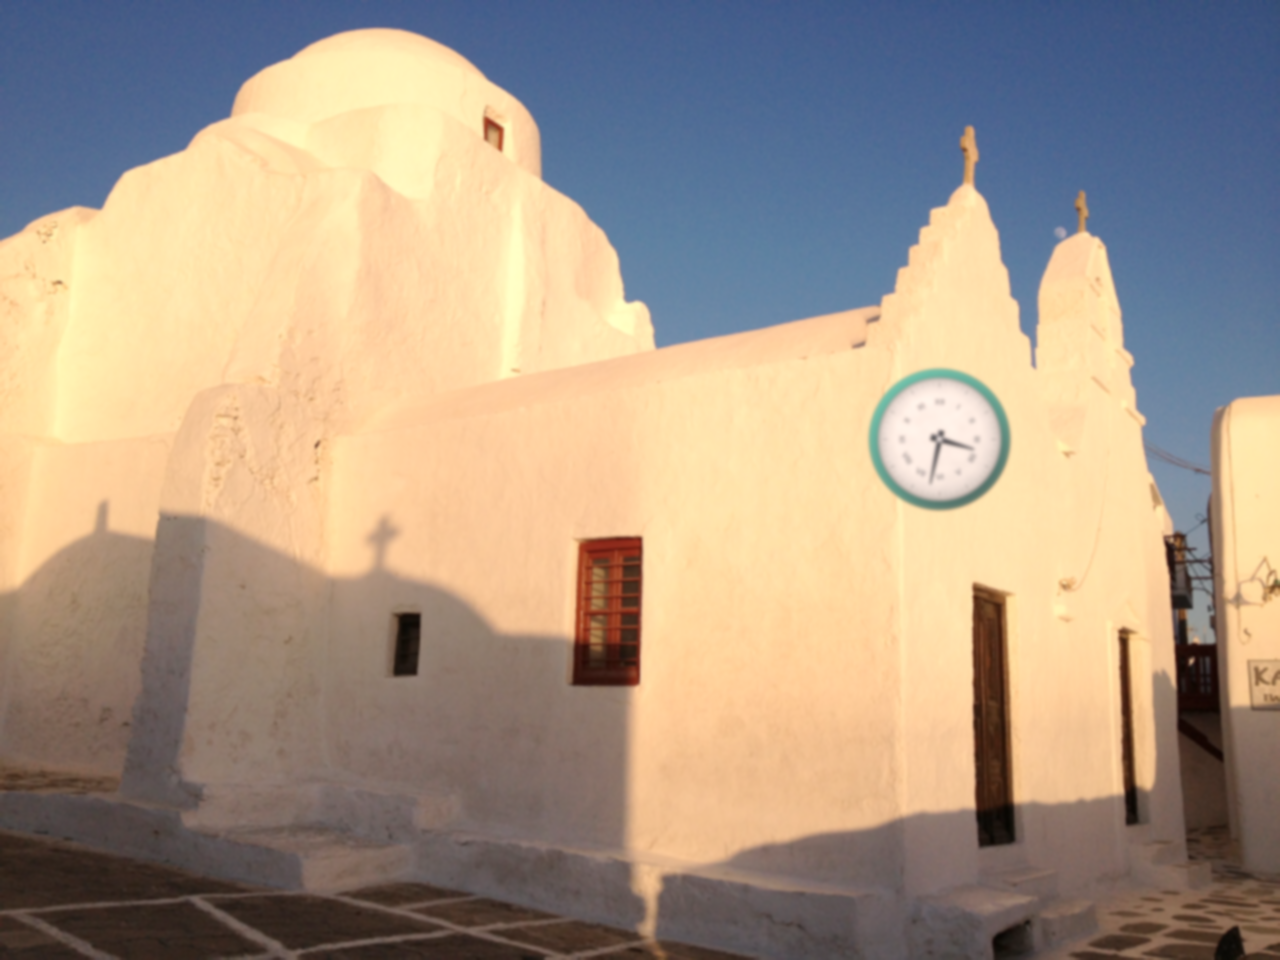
3 h 32 min
